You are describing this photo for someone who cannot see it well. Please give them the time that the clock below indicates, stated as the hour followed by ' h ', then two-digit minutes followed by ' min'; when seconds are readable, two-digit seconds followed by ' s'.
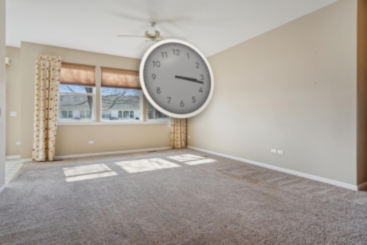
3 h 17 min
